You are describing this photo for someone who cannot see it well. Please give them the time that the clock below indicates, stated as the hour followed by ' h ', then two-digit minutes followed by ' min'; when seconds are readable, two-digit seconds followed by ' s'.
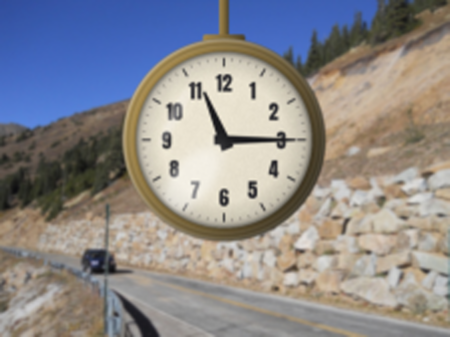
11 h 15 min
